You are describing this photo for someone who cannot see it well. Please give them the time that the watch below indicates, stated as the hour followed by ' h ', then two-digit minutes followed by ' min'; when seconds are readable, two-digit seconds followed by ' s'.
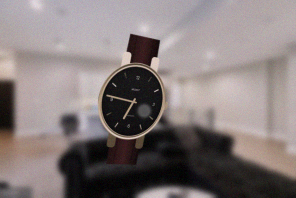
6 h 46 min
